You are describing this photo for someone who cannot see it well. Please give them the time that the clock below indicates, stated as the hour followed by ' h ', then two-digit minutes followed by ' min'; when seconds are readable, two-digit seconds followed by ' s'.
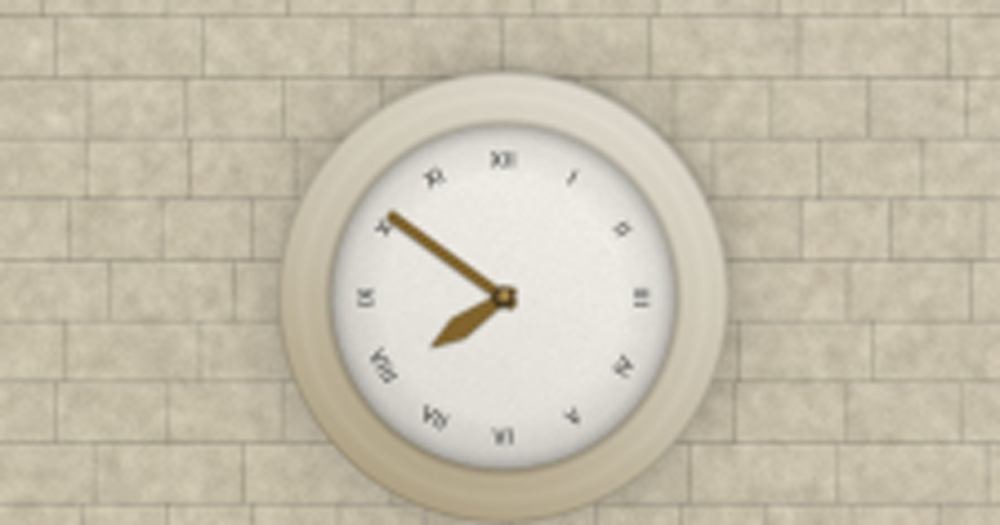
7 h 51 min
